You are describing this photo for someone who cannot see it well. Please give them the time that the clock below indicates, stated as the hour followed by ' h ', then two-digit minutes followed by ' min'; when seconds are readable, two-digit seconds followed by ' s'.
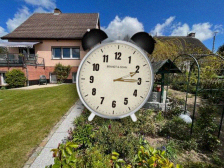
2 h 15 min
